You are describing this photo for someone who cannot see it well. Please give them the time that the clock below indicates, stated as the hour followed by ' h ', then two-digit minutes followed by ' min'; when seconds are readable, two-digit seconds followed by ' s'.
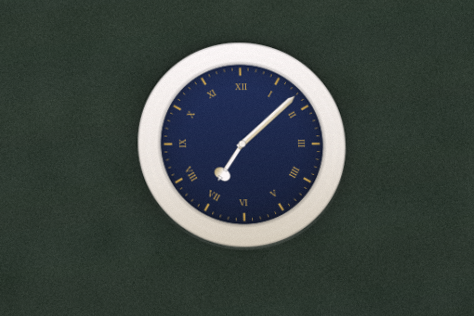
7 h 08 min
